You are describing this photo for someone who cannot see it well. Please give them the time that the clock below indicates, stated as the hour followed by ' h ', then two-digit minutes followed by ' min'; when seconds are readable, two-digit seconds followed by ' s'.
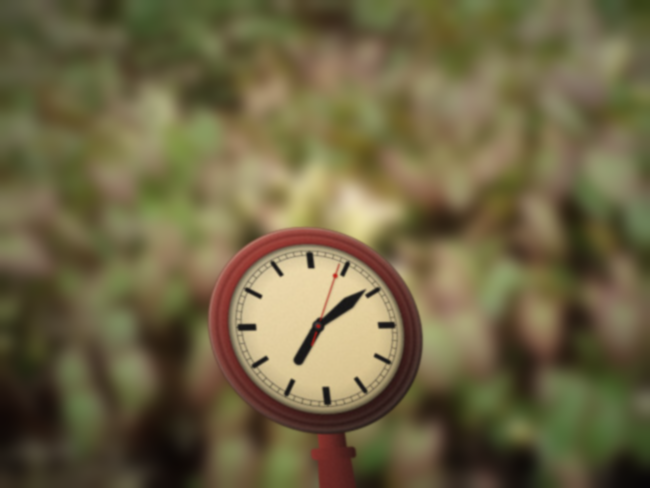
7 h 09 min 04 s
